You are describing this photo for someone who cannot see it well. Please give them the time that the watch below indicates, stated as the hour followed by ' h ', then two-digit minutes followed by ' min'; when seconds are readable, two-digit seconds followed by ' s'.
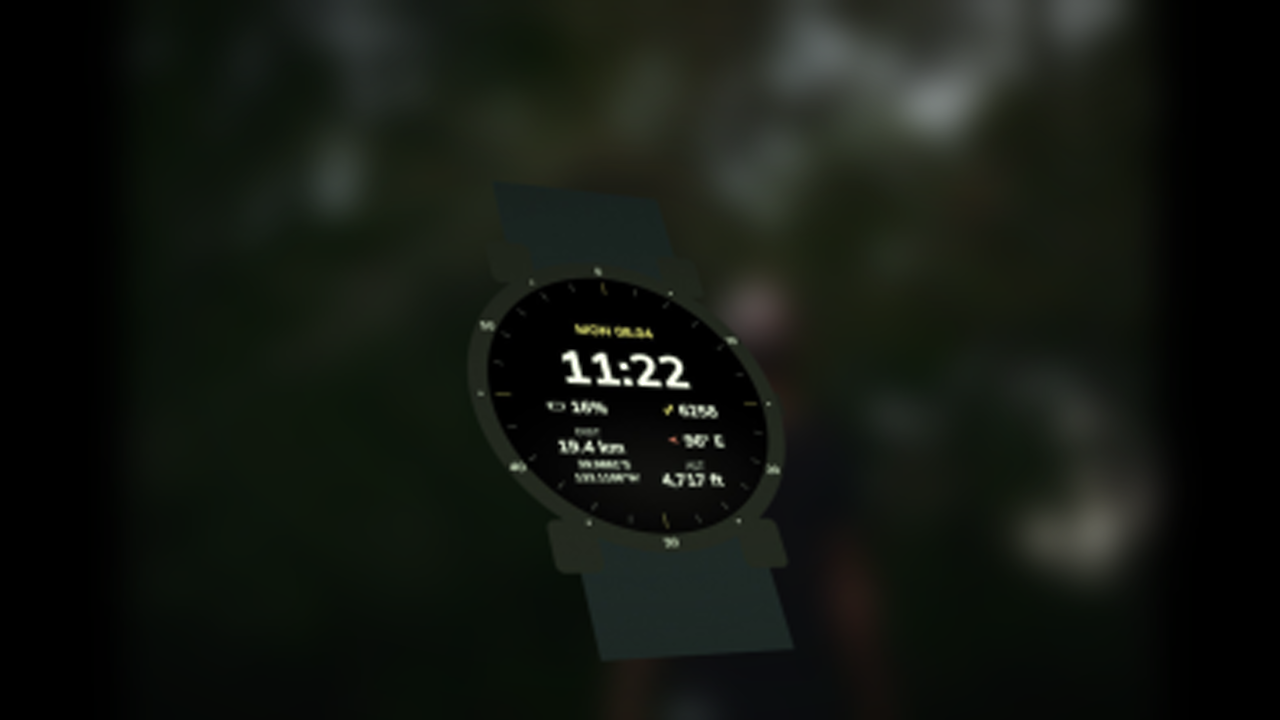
11 h 22 min
